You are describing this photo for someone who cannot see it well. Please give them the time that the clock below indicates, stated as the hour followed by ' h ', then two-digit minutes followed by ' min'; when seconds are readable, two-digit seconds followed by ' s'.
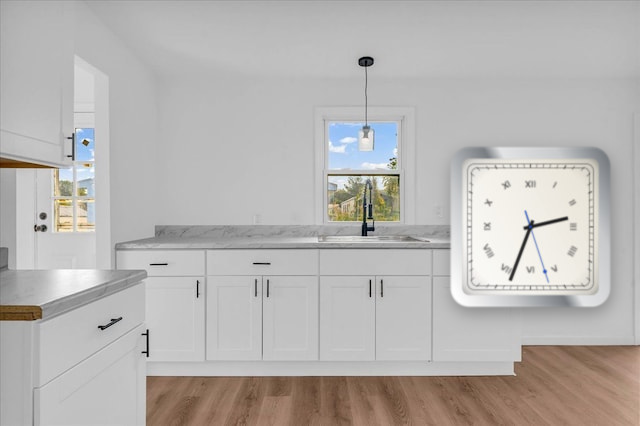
2 h 33 min 27 s
